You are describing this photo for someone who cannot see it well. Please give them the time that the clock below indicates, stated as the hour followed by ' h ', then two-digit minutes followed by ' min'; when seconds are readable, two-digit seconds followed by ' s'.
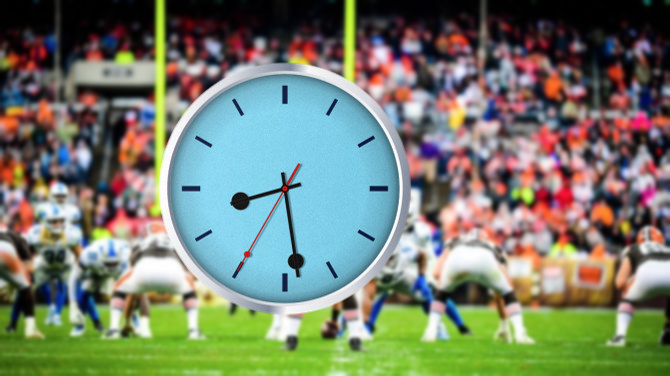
8 h 28 min 35 s
